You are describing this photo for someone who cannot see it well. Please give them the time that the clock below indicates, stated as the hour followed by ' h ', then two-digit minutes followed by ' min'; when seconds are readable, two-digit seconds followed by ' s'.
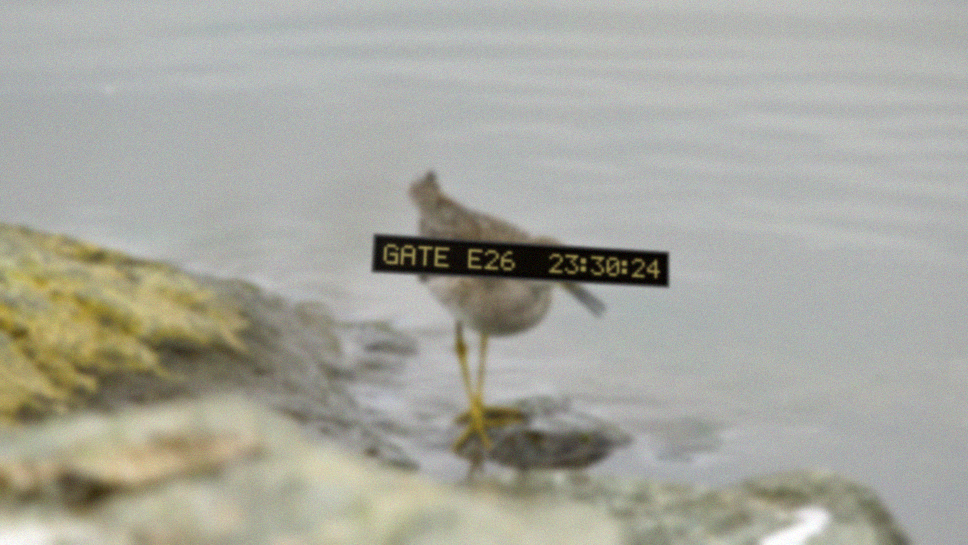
23 h 30 min 24 s
